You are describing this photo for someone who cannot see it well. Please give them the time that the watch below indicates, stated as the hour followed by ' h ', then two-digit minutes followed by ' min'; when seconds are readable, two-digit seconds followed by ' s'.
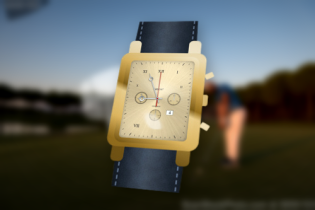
8 h 56 min
